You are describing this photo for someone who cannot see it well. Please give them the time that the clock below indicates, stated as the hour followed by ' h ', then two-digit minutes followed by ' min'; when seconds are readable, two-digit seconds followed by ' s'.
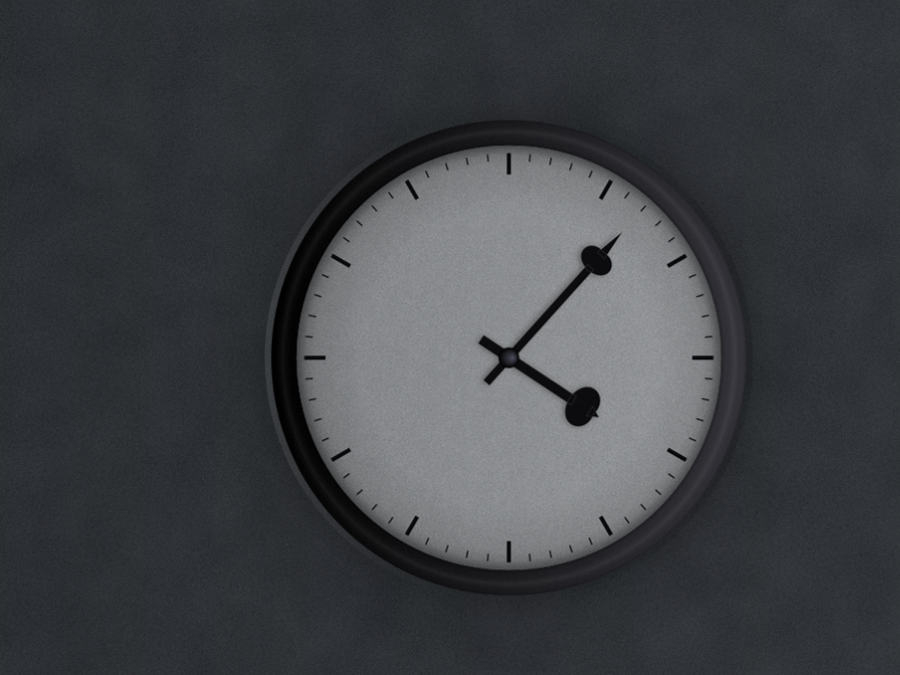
4 h 07 min
